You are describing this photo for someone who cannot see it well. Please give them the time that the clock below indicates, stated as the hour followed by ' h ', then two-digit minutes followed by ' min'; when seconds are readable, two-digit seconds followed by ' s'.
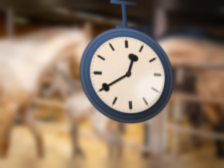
12 h 40 min
